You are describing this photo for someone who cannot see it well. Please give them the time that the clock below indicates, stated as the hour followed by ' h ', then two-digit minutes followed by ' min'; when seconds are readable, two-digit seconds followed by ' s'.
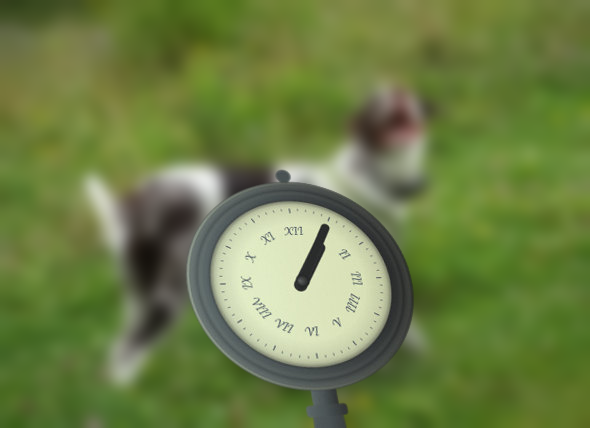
1 h 05 min
